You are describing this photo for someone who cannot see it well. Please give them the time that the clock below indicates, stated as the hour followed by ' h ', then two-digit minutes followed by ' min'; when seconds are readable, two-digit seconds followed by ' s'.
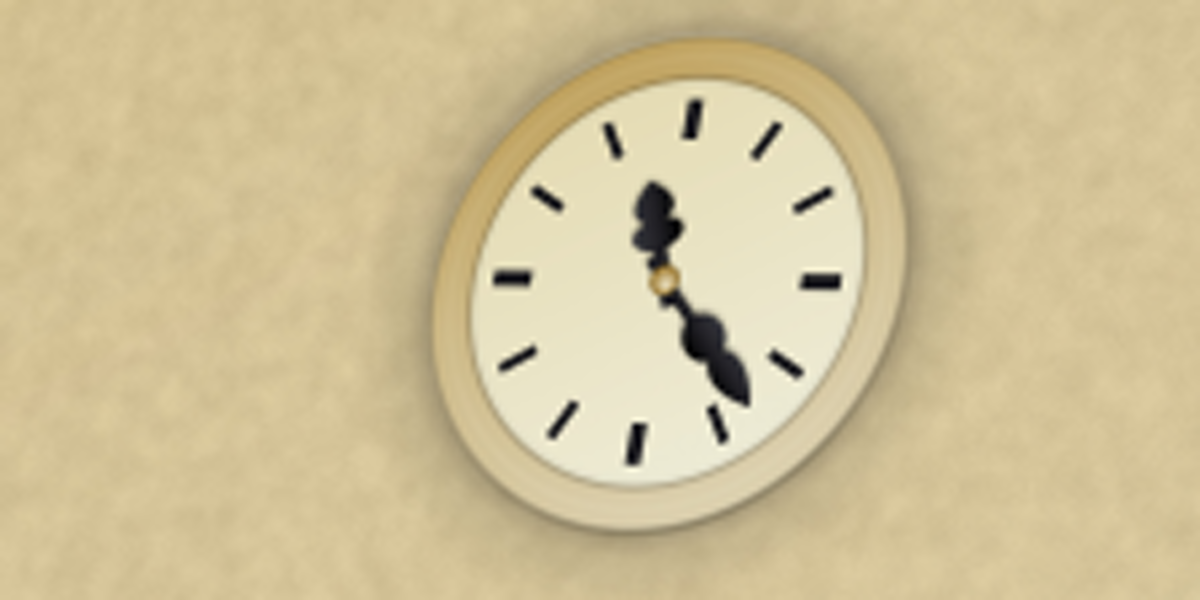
11 h 23 min
